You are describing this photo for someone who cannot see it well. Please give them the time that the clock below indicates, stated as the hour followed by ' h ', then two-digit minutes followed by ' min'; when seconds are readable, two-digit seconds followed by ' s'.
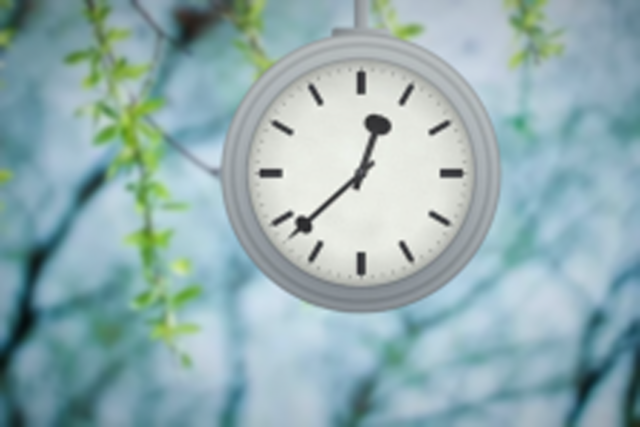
12 h 38 min
